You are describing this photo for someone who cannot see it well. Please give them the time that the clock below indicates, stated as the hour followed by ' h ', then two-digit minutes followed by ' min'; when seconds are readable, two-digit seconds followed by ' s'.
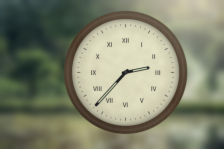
2 h 37 min
